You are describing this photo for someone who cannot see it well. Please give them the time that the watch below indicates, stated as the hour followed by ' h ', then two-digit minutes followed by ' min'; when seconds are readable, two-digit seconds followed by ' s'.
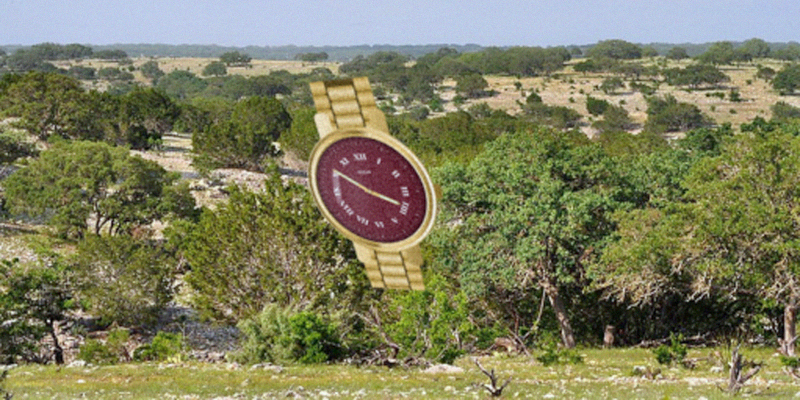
3 h 51 min
